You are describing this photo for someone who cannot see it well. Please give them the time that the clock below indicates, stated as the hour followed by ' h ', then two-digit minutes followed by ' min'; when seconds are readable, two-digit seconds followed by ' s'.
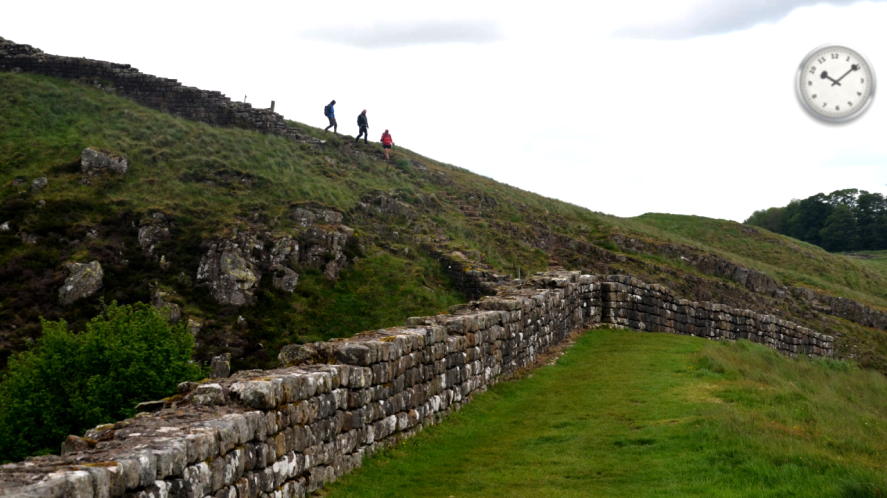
10 h 09 min
